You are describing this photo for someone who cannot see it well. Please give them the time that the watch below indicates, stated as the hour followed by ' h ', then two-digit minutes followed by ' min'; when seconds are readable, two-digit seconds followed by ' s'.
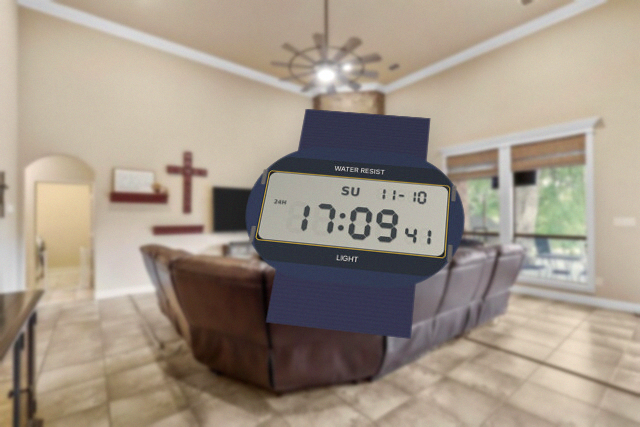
17 h 09 min 41 s
